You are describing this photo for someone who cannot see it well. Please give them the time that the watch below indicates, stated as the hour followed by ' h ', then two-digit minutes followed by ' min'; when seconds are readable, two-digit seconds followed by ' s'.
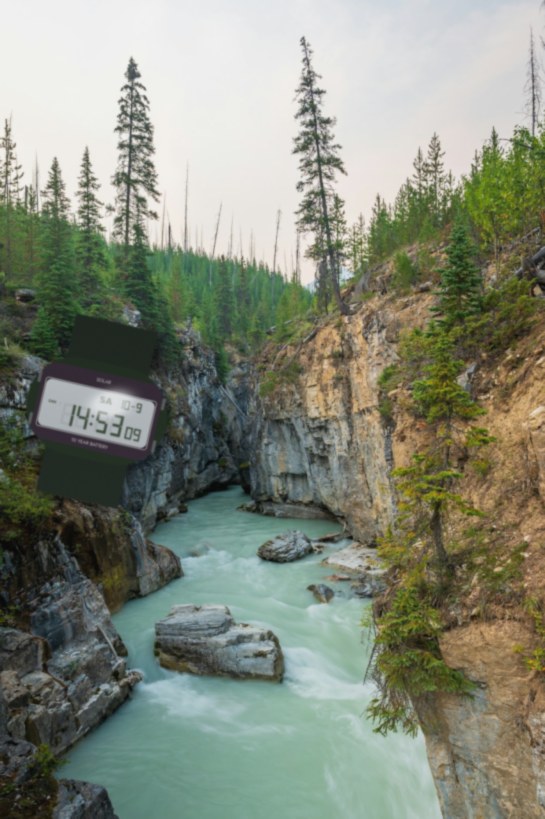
14 h 53 min 09 s
